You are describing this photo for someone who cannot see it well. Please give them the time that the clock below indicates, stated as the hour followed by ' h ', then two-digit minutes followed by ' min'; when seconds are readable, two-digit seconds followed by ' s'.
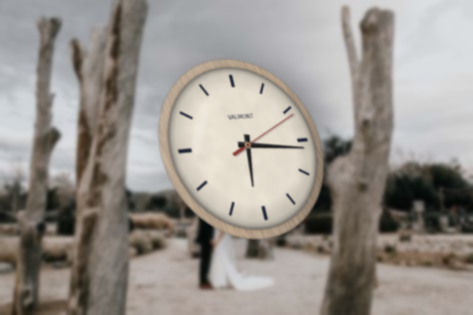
6 h 16 min 11 s
